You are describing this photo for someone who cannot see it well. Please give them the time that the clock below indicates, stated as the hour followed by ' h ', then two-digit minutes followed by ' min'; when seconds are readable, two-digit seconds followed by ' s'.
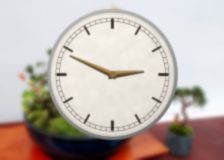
2 h 49 min
